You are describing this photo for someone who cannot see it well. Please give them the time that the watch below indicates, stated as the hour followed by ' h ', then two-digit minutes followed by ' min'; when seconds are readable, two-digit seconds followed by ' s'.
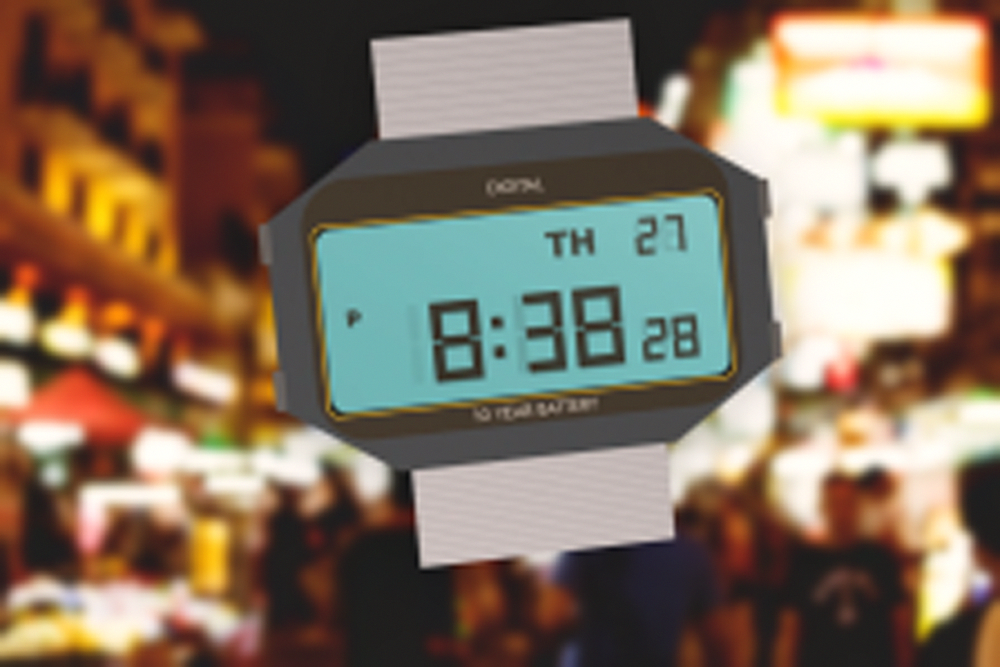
8 h 38 min 28 s
